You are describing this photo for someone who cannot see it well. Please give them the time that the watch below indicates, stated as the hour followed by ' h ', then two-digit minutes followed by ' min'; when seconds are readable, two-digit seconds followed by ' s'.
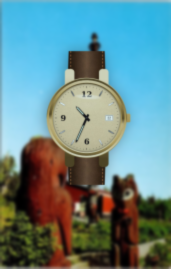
10 h 34 min
